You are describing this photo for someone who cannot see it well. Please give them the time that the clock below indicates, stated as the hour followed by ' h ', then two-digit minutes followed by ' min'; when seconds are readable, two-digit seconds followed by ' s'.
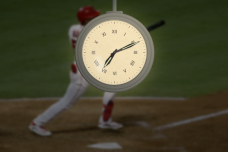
7 h 11 min
